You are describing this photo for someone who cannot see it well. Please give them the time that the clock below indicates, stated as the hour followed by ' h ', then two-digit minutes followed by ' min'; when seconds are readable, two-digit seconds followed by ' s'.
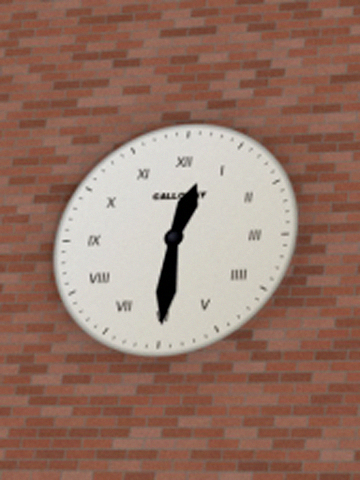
12 h 30 min
